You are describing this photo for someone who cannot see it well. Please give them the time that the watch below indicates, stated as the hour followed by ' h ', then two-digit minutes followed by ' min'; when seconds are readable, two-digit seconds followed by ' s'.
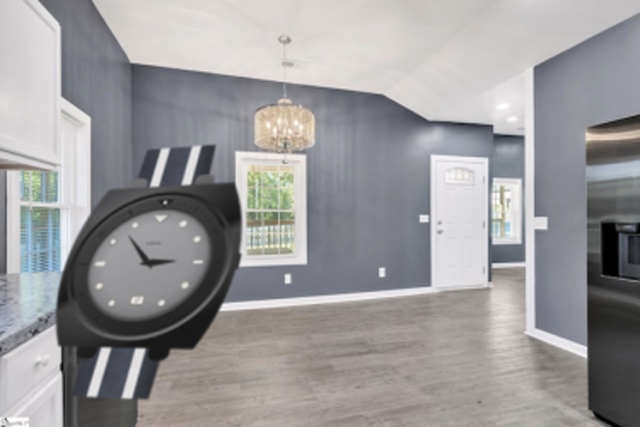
2 h 53 min
